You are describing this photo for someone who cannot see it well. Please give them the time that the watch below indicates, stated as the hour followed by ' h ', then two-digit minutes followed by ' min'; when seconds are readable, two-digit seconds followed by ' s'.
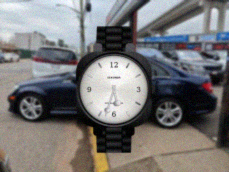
5 h 33 min
